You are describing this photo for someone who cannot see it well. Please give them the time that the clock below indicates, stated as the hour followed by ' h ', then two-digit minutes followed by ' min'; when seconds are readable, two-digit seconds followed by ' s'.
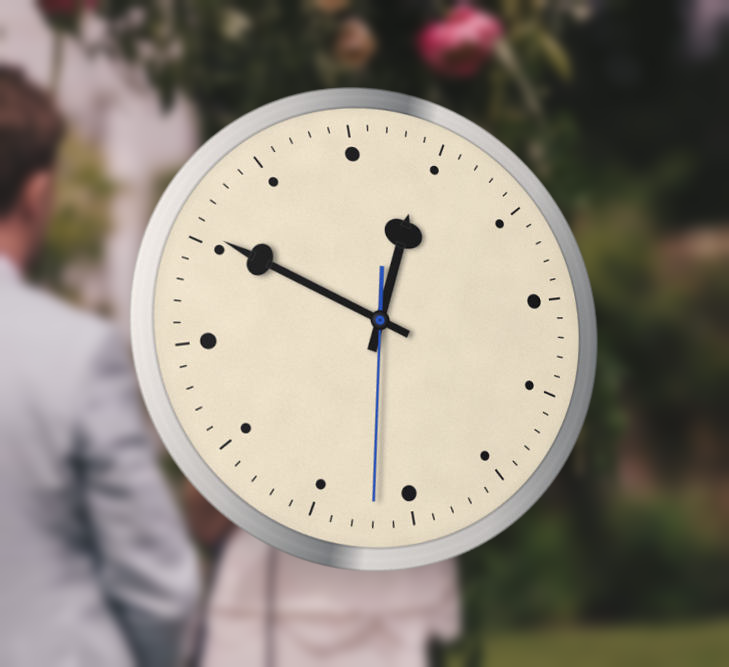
12 h 50 min 32 s
